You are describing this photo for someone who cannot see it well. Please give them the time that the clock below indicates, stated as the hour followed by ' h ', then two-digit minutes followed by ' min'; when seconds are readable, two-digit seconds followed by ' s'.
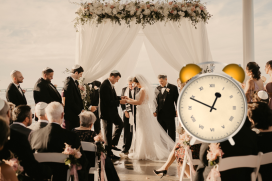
12 h 49 min
